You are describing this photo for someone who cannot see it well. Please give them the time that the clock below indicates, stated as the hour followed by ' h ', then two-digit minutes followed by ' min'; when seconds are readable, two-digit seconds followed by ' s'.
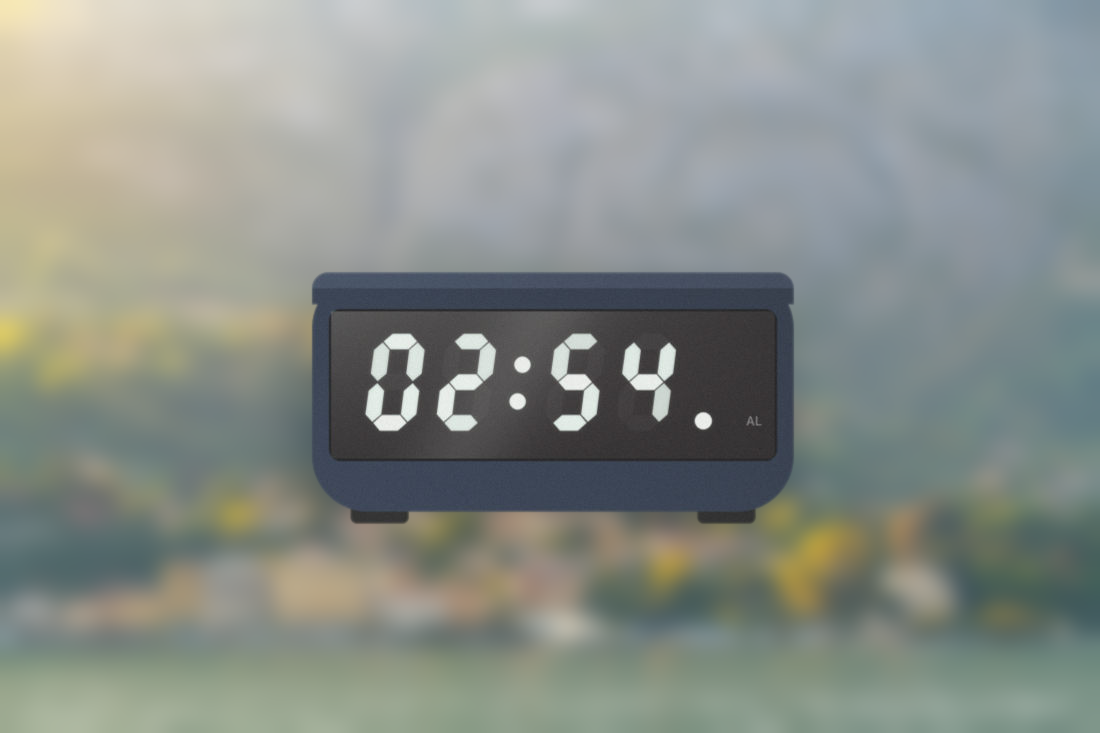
2 h 54 min
